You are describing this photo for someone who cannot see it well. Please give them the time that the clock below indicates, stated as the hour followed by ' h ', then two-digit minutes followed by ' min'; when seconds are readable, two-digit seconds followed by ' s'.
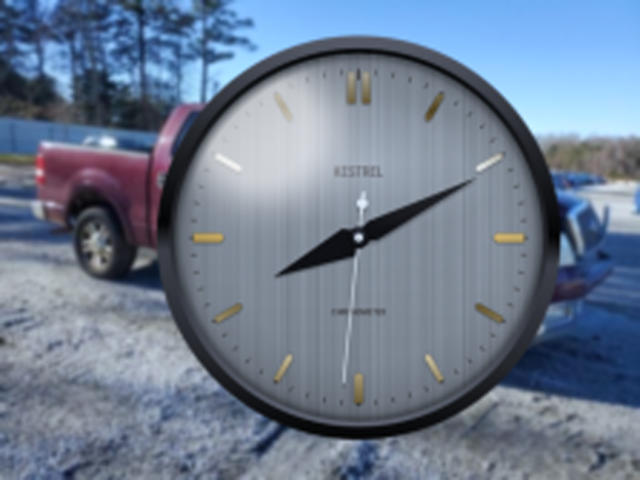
8 h 10 min 31 s
